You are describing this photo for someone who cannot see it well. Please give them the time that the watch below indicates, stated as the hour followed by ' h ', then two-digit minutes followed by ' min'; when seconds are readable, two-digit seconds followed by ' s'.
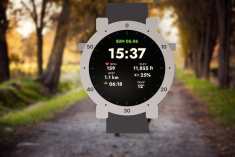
15 h 37 min
